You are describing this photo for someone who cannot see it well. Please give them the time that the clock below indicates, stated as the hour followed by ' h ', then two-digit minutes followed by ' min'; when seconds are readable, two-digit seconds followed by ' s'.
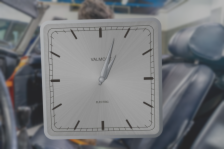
1 h 03 min
